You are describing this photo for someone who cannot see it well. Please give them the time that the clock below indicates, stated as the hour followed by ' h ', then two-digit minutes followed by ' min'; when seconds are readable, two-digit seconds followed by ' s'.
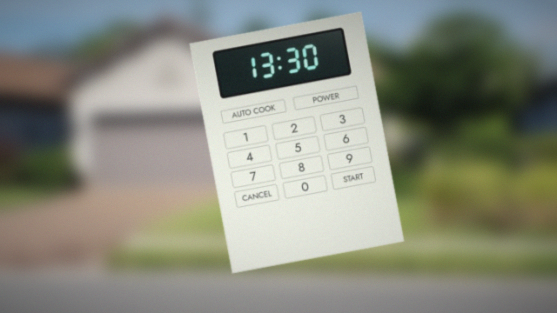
13 h 30 min
